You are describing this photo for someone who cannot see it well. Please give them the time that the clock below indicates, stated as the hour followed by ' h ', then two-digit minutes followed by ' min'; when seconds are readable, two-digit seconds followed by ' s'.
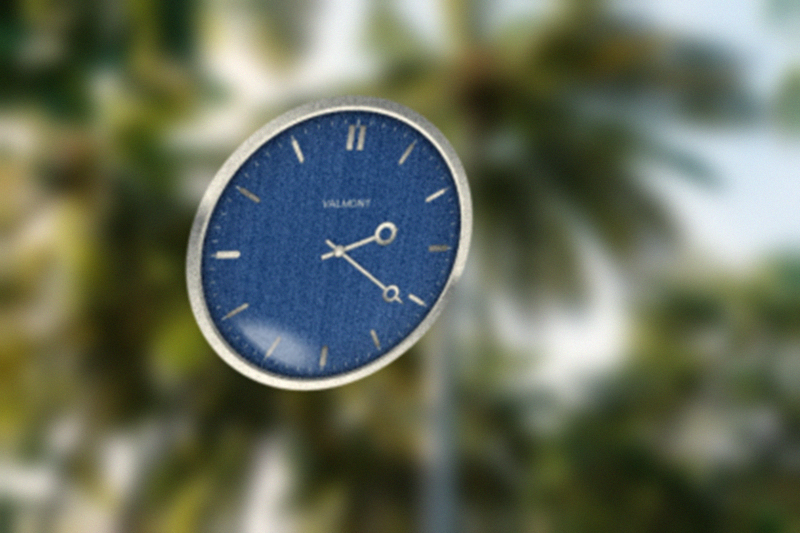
2 h 21 min
